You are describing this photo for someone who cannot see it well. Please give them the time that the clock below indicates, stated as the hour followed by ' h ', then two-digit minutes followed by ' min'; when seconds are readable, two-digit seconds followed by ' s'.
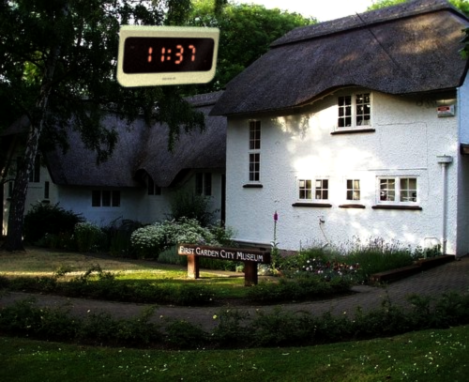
11 h 37 min
